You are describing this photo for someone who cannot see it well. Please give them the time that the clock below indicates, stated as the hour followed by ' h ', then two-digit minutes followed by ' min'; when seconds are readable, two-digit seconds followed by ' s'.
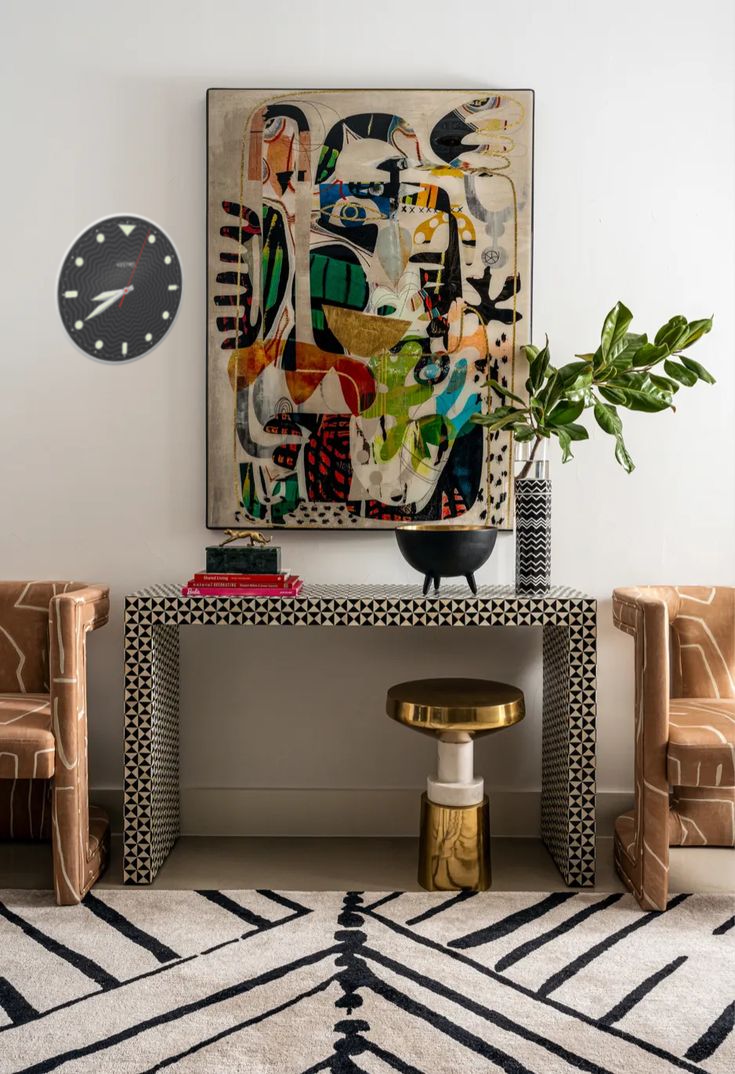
8 h 40 min 04 s
